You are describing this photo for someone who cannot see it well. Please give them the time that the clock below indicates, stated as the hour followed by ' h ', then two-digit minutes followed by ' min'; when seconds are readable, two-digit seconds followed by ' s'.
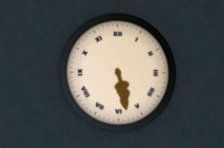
5 h 28 min
